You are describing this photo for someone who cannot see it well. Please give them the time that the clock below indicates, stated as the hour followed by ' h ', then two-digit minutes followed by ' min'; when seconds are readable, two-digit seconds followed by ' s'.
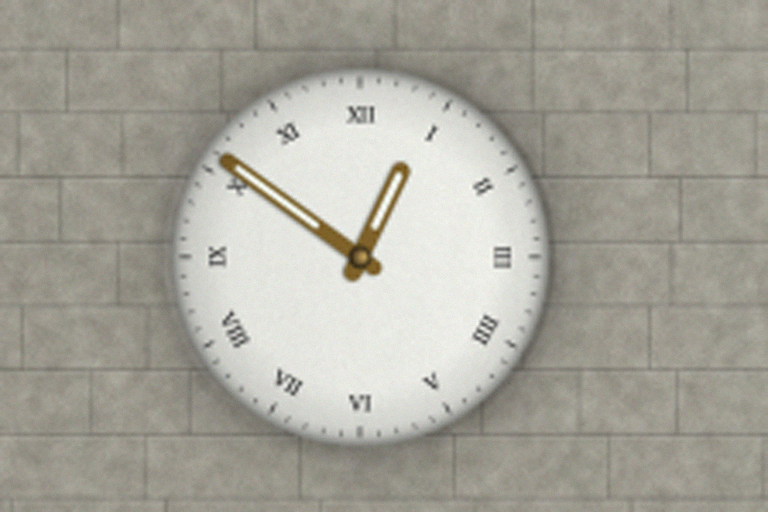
12 h 51 min
